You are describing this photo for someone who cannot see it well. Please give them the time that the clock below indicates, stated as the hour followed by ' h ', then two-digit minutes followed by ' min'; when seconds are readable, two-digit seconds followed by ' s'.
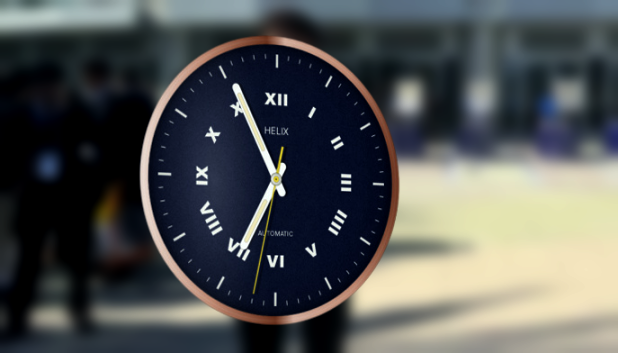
6 h 55 min 32 s
